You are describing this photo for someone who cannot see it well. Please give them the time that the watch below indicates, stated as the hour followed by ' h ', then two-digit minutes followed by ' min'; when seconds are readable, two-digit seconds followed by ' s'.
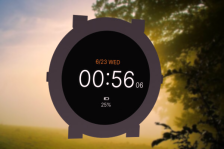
0 h 56 min 06 s
